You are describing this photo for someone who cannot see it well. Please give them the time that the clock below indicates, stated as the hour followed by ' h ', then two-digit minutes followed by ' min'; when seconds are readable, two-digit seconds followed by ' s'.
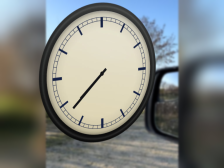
7 h 38 min
